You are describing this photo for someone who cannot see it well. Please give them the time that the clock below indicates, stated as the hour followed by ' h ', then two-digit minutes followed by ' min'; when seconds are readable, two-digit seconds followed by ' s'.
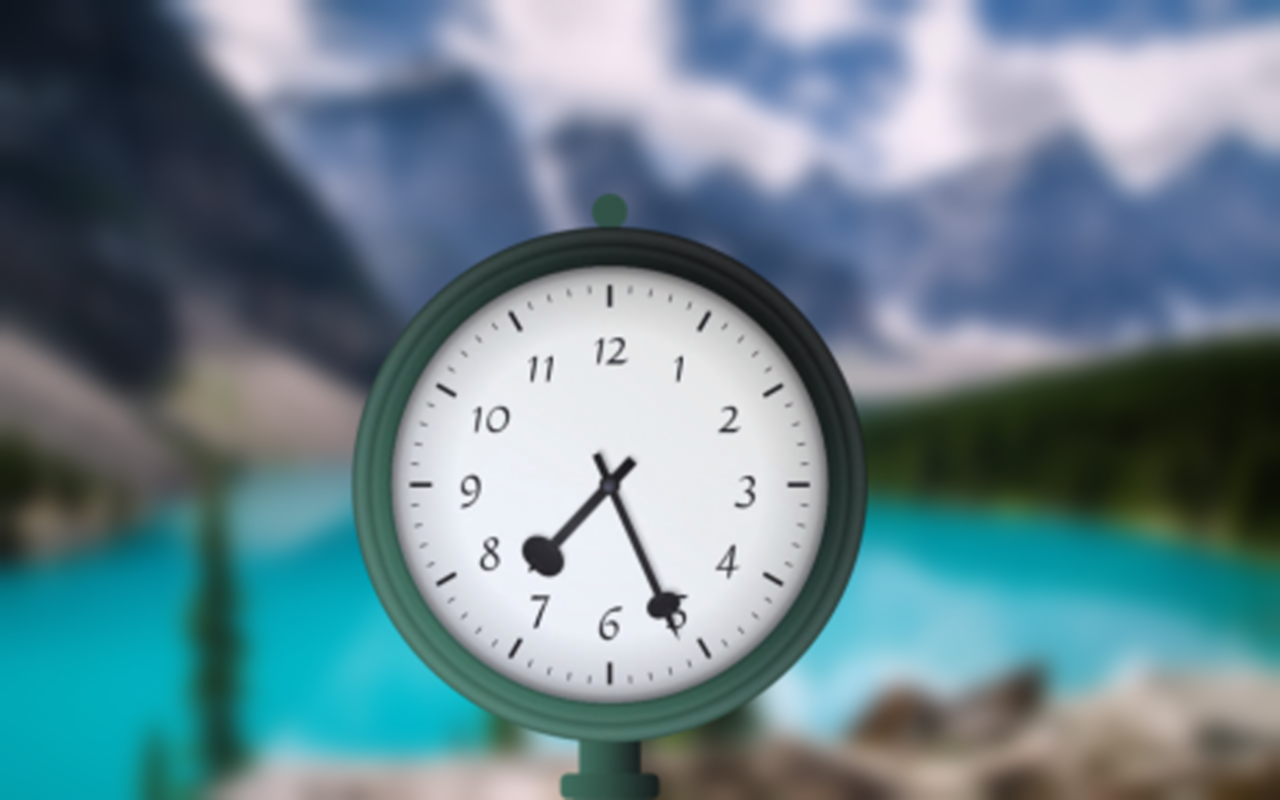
7 h 26 min
